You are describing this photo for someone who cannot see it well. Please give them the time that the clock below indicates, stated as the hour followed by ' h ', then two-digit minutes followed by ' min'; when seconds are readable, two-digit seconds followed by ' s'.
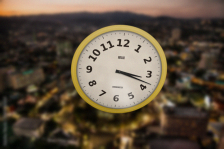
3 h 18 min
